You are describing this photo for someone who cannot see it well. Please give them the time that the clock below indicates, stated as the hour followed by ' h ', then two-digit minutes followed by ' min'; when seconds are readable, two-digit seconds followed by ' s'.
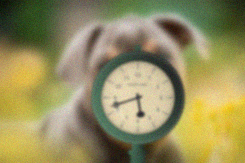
5 h 42 min
